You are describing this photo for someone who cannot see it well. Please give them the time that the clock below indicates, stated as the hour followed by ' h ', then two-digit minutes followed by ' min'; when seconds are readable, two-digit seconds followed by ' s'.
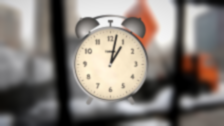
1 h 02 min
